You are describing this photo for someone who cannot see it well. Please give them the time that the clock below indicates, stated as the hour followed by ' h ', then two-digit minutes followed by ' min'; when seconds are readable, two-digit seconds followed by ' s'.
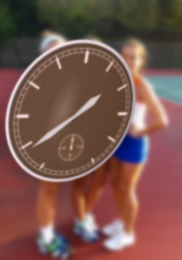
1 h 39 min
